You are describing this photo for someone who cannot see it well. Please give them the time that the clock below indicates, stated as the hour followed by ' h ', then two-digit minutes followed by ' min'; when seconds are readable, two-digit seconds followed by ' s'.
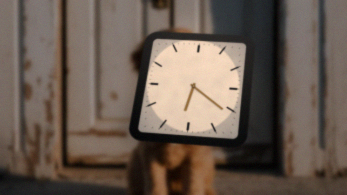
6 h 21 min
